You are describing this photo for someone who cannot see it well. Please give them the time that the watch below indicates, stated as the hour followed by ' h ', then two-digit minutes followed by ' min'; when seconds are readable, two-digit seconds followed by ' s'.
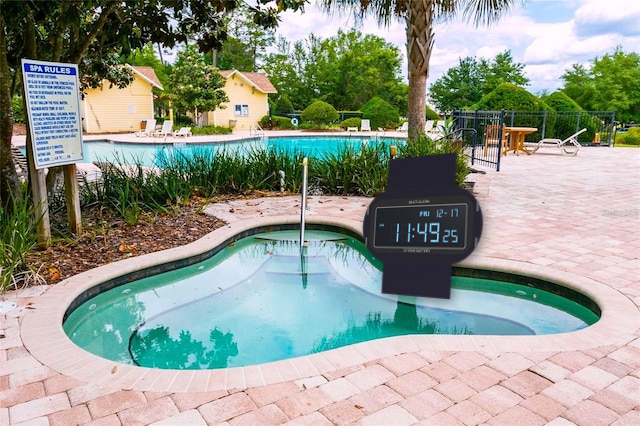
11 h 49 min 25 s
